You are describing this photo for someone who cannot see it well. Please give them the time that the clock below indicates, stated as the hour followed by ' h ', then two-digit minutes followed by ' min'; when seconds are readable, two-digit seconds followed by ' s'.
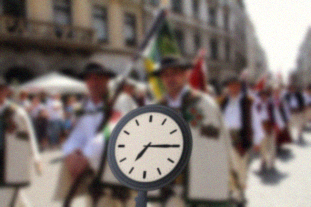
7 h 15 min
